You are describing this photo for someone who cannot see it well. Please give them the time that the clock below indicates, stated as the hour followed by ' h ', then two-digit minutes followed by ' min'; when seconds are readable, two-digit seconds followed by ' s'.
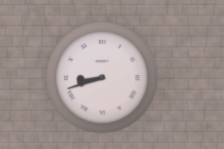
8 h 42 min
